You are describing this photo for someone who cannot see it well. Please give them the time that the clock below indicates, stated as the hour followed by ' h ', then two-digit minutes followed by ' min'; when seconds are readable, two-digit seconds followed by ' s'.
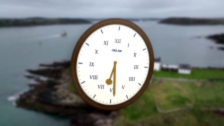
6 h 29 min
